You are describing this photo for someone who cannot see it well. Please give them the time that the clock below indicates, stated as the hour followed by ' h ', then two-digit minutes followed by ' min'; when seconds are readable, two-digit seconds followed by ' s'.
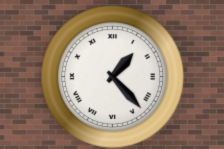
1 h 23 min
